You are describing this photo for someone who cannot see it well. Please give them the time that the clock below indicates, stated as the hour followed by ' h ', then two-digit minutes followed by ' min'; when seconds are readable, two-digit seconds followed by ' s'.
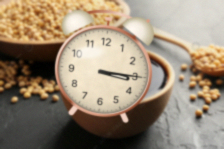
3 h 15 min
